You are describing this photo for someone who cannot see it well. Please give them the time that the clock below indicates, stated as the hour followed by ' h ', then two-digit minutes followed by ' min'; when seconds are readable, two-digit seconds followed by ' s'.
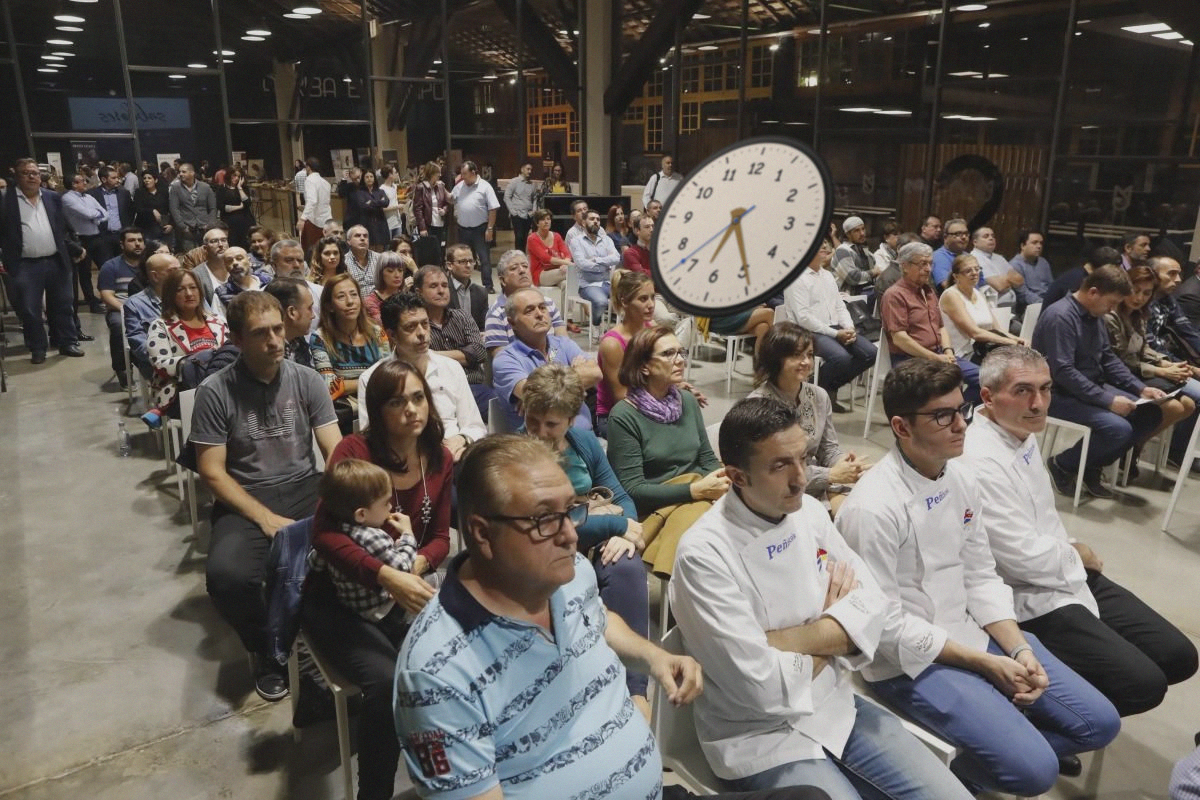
6 h 24 min 37 s
